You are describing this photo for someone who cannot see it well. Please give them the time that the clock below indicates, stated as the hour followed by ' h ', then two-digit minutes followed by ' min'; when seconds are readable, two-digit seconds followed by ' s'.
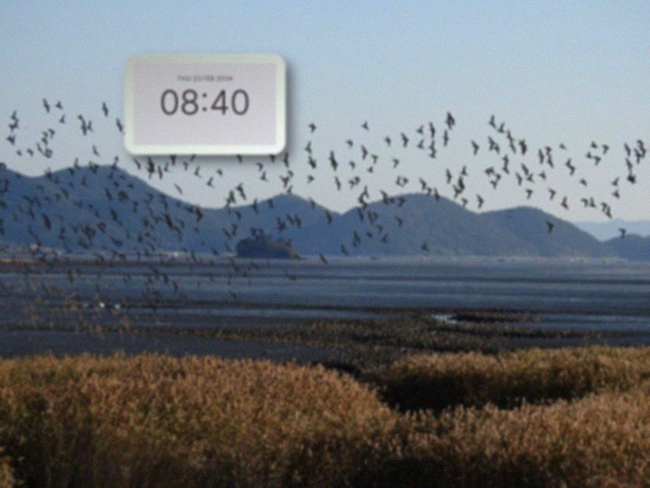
8 h 40 min
